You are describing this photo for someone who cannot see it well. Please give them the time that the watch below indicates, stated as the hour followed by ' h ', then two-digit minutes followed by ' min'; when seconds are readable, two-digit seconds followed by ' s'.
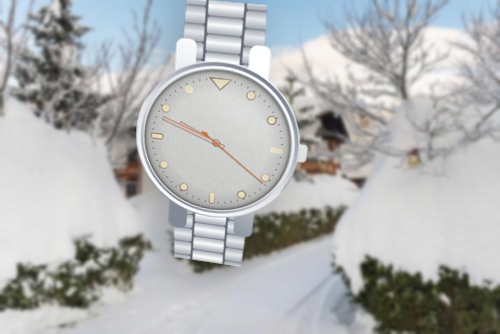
9 h 48 min 21 s
